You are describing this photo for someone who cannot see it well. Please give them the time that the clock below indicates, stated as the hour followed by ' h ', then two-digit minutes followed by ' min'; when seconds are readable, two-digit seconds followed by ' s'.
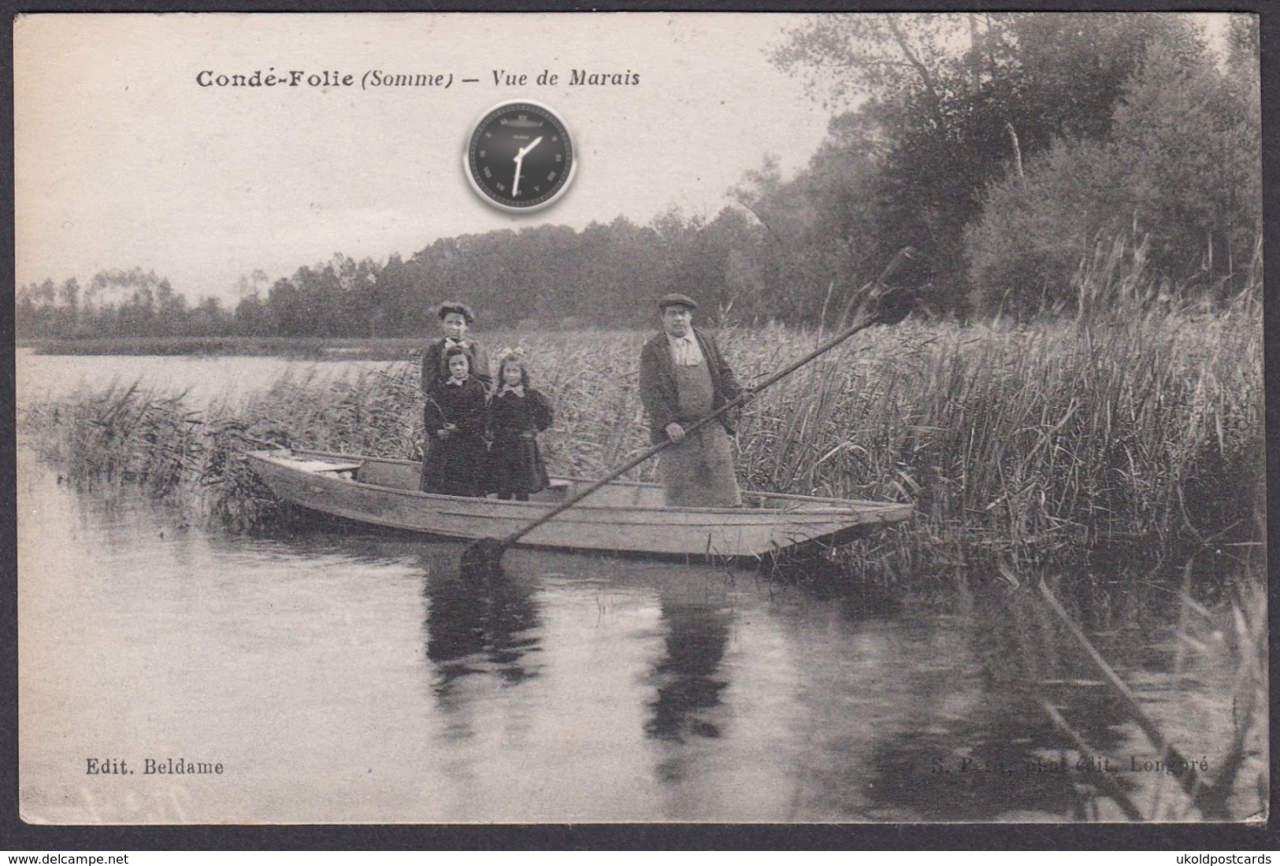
1 h 31 min
